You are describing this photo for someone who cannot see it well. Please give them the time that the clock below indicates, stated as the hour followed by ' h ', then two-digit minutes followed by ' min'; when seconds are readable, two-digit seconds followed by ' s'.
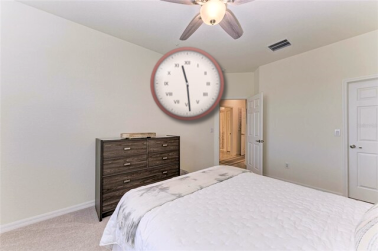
11 h 29 min
